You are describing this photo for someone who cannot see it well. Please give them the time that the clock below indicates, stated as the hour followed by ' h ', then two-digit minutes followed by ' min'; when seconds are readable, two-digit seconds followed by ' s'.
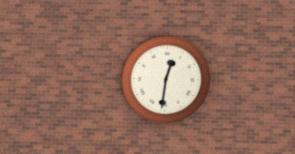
12 h 31 min
